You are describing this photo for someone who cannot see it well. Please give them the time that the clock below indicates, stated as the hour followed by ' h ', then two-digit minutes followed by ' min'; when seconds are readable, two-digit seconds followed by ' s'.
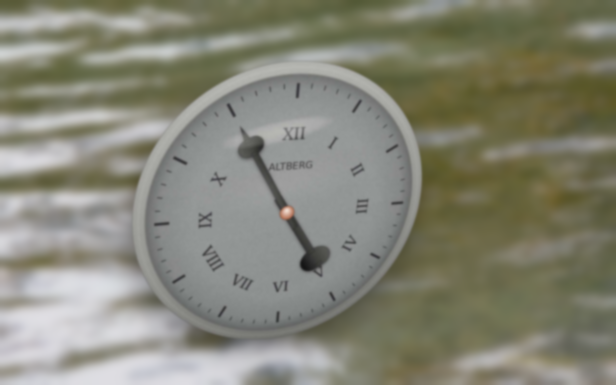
4 h 55 min
